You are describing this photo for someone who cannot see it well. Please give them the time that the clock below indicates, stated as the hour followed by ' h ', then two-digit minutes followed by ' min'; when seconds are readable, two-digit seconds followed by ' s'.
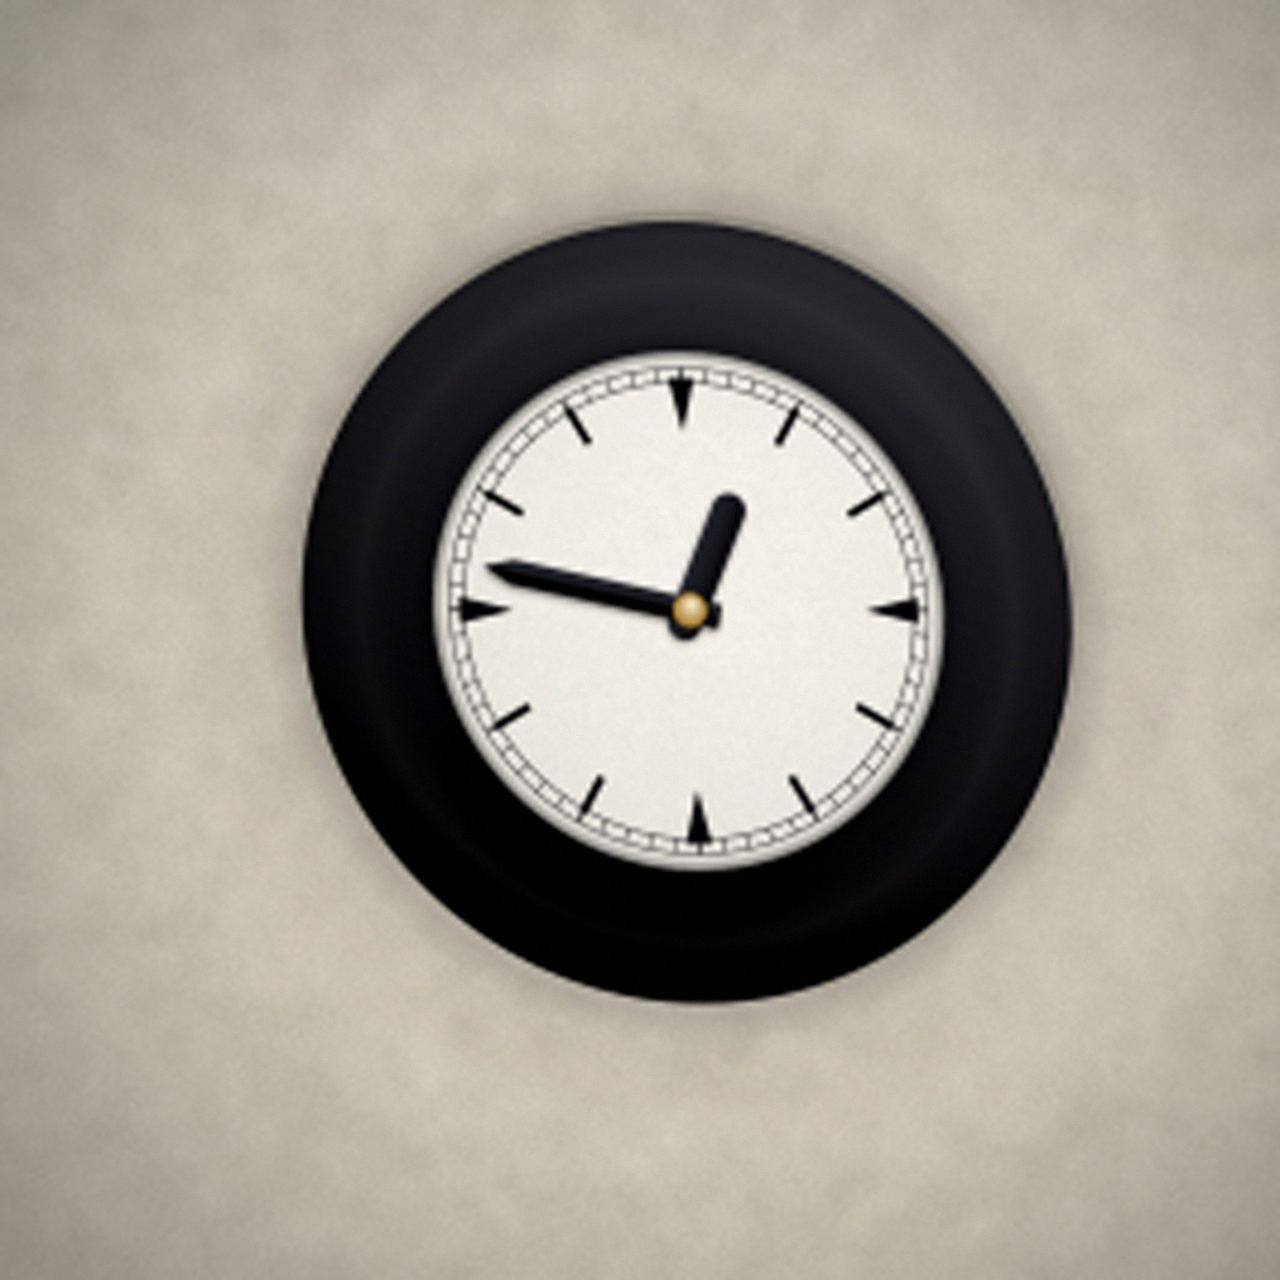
12 h 47 min
